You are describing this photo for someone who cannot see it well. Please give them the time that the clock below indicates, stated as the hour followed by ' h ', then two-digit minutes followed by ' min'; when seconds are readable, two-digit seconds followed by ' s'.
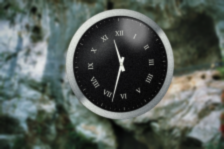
11 h 33 min
